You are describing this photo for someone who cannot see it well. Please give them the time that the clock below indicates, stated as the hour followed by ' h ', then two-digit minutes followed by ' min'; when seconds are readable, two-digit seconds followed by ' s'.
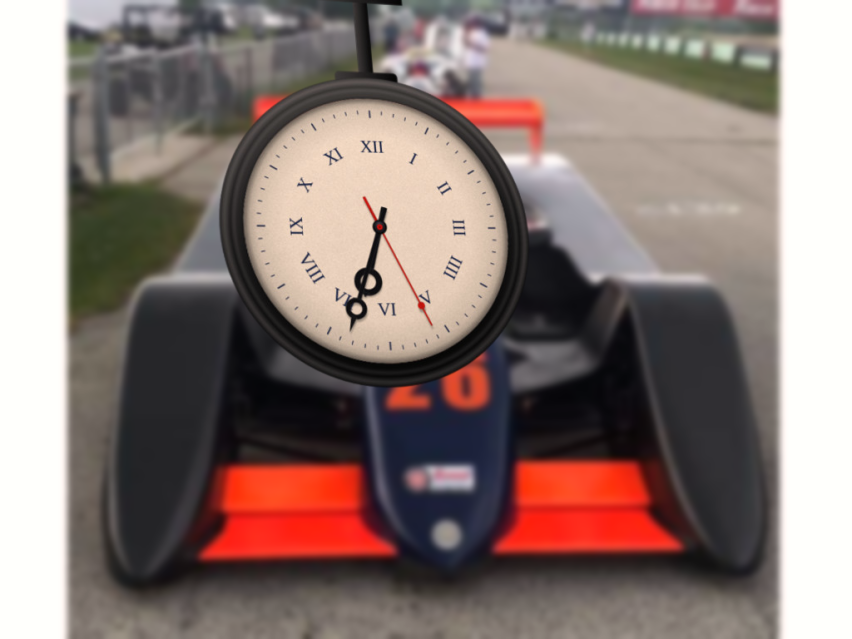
6 h 33 min 26 s
